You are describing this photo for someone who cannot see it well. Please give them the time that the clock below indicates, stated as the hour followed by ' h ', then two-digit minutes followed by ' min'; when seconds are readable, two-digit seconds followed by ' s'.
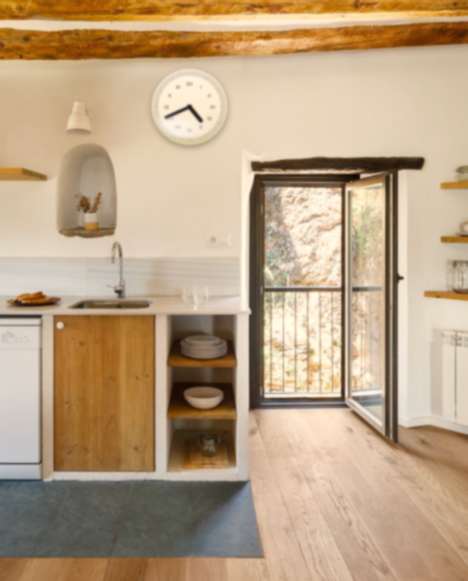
4 h 41 min
